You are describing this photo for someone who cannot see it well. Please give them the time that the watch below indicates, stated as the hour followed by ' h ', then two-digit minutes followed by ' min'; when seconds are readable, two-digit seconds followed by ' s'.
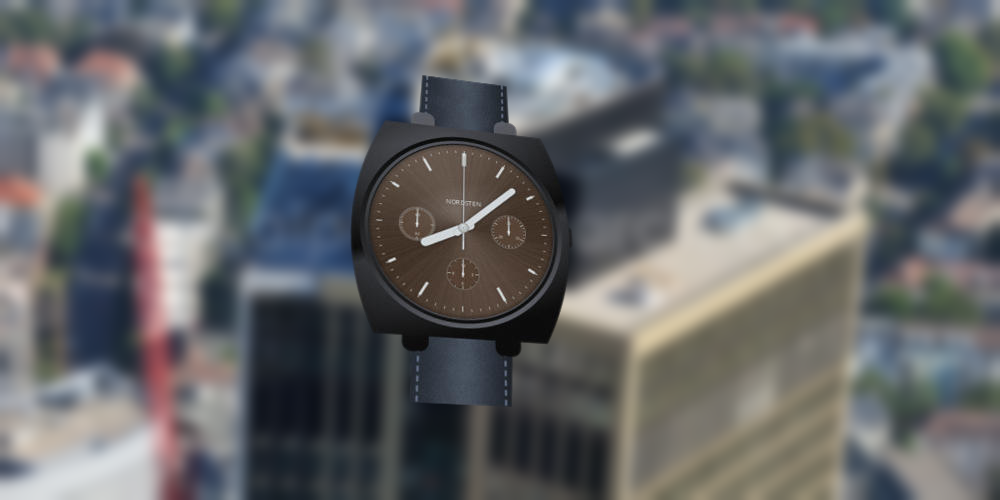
8 h 08 min
